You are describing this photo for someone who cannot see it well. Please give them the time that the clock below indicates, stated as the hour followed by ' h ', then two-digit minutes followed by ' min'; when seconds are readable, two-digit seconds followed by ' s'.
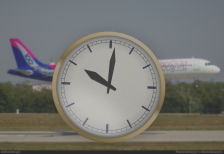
10 h 01 min
